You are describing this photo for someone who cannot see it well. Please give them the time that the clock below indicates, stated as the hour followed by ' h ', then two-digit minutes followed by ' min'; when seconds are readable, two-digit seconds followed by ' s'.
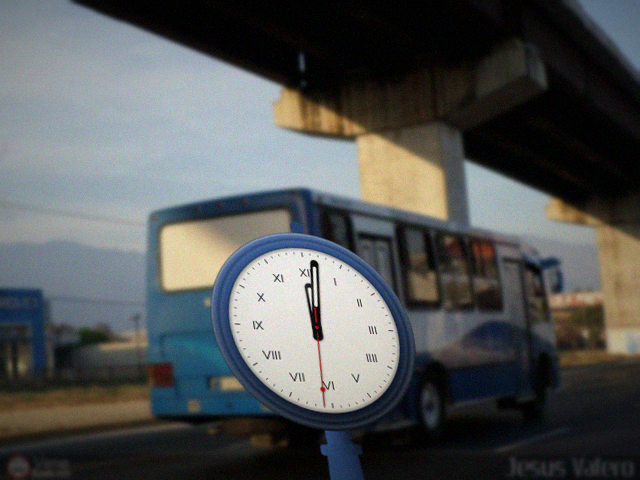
12 h 01 min 31 s
